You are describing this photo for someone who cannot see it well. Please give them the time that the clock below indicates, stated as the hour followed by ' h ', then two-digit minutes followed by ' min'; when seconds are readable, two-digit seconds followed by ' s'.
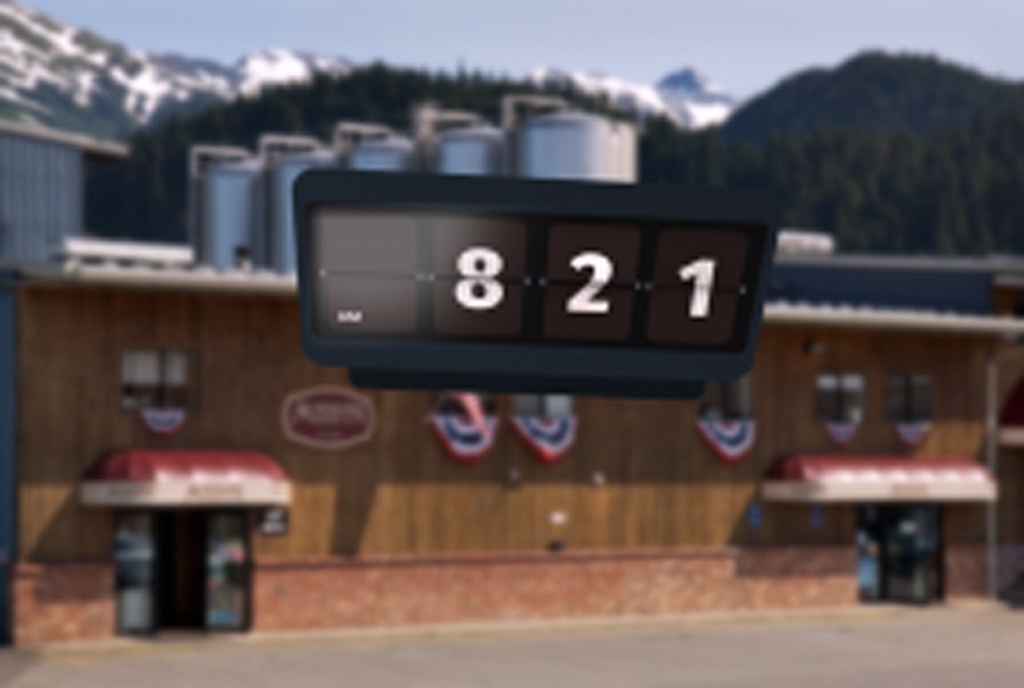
8 h 21 min
